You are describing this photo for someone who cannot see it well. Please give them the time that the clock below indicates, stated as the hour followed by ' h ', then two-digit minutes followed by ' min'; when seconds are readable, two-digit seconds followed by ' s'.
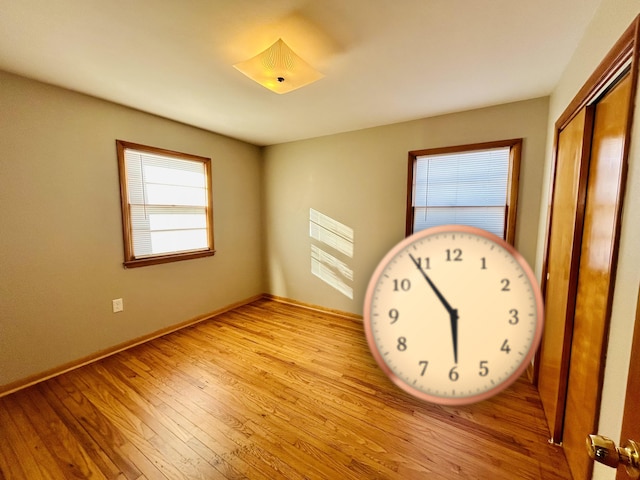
5 h 54 min
